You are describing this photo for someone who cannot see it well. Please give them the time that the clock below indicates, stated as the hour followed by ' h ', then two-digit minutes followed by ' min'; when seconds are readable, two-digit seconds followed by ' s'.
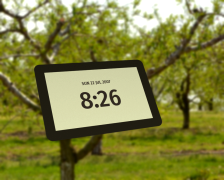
8 h 26 min
